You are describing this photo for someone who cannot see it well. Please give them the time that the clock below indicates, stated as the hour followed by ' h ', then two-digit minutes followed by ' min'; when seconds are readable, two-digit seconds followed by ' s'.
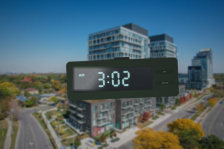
3 h 02 min
